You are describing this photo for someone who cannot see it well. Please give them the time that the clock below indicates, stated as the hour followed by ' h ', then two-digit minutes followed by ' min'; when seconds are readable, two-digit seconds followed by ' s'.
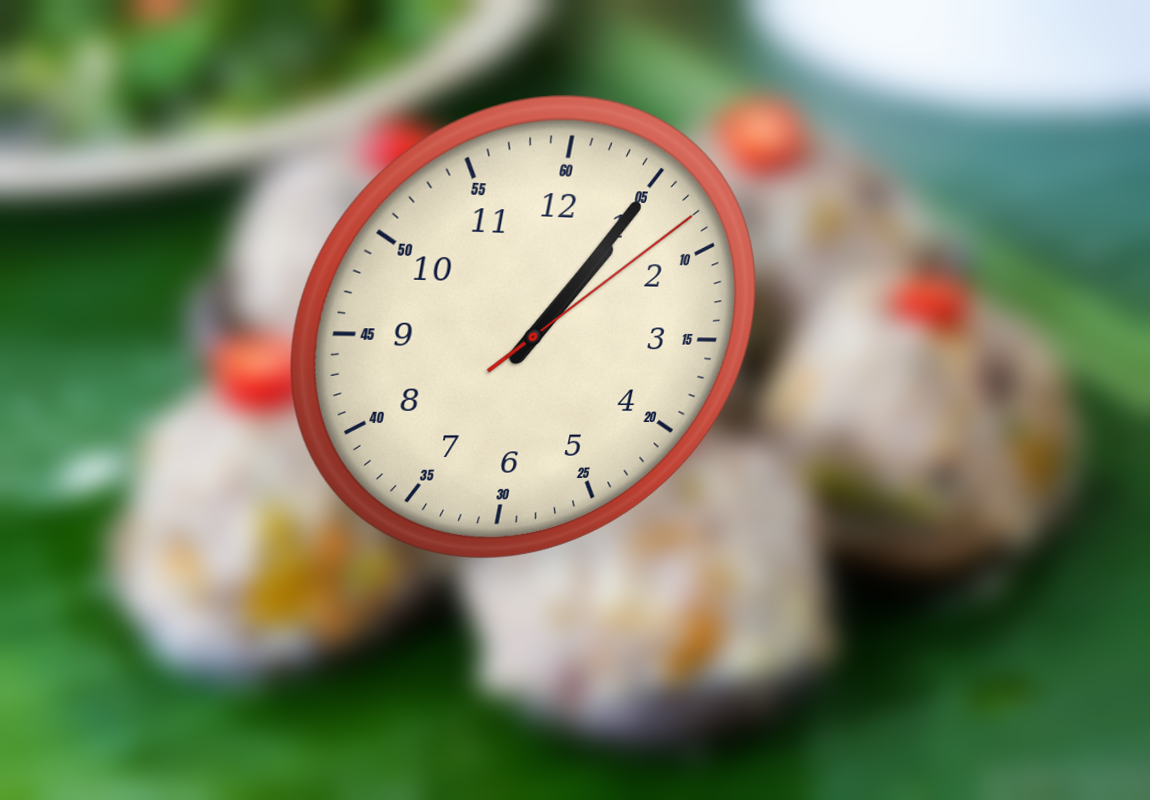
1 h 05 min 08 s
